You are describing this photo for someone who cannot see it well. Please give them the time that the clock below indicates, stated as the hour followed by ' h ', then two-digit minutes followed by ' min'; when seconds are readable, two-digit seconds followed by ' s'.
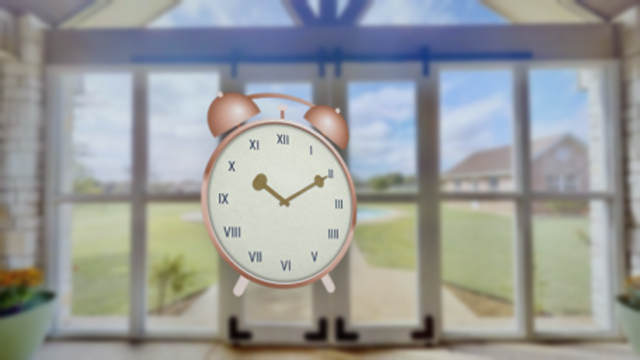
10 h 10 min
